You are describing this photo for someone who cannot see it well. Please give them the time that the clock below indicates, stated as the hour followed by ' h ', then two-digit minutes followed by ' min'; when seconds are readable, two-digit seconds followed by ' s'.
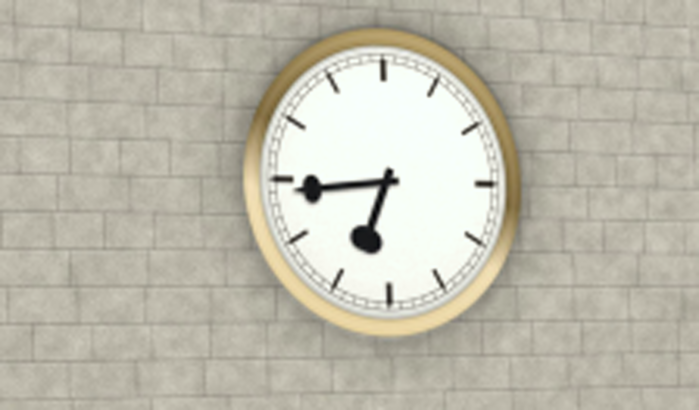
6 h 44 min
